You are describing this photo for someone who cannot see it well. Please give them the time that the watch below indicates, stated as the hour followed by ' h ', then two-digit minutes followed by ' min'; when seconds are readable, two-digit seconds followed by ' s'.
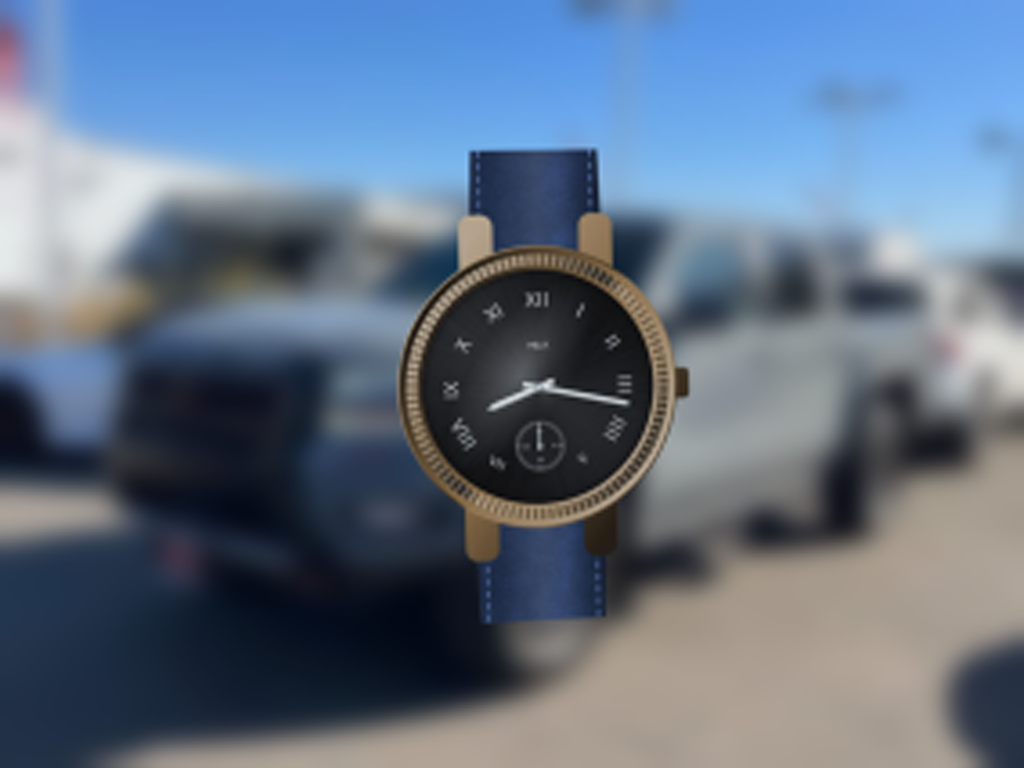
8 h 17 min
